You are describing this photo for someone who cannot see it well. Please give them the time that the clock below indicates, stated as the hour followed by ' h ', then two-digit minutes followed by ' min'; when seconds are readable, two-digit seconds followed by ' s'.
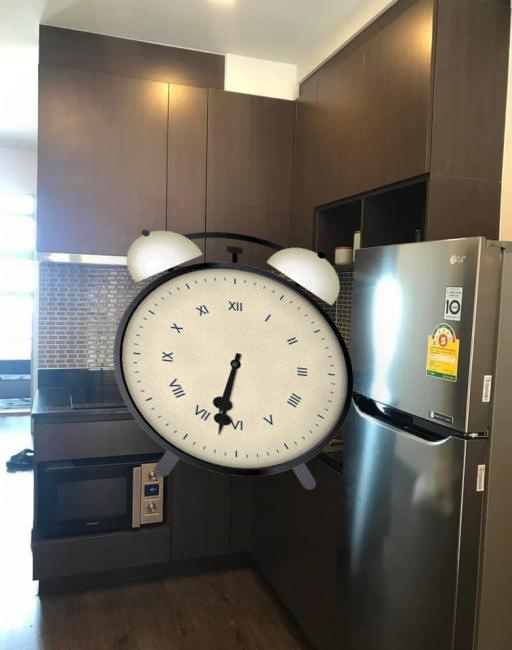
6 h 32 min
